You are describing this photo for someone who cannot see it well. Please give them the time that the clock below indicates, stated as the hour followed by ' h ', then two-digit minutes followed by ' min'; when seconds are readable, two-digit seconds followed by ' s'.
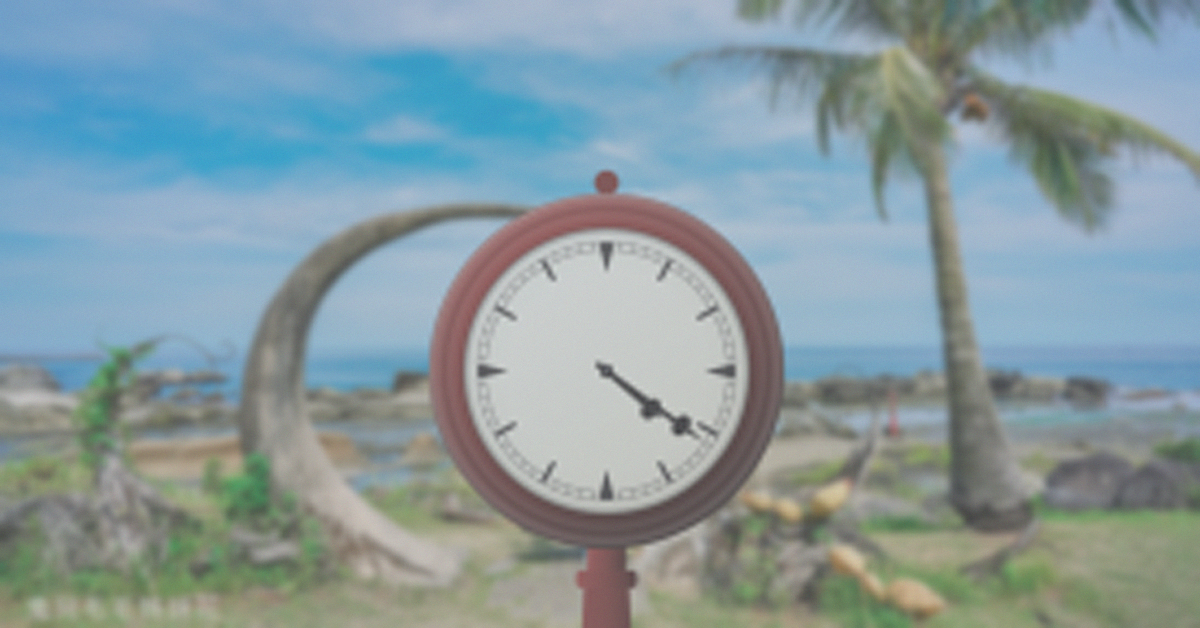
4 h 21 min
